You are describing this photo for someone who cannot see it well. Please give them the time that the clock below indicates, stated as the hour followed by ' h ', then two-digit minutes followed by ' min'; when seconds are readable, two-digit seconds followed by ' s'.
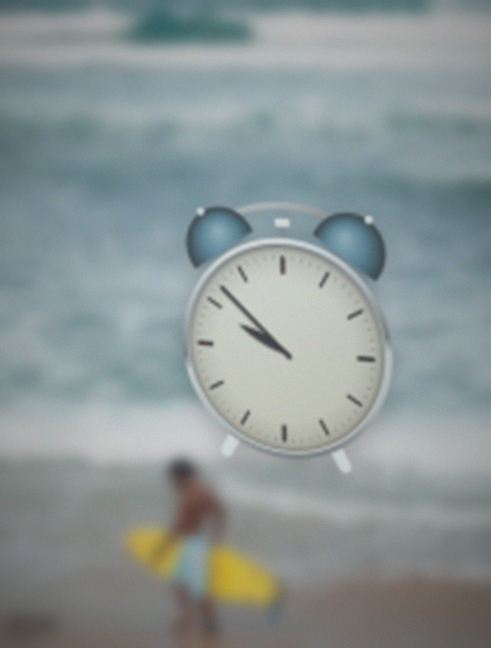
9 h 52 min
